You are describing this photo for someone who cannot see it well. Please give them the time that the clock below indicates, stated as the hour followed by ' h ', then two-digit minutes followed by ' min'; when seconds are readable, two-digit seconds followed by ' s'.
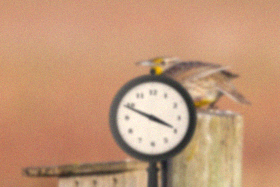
3 h 49 min
